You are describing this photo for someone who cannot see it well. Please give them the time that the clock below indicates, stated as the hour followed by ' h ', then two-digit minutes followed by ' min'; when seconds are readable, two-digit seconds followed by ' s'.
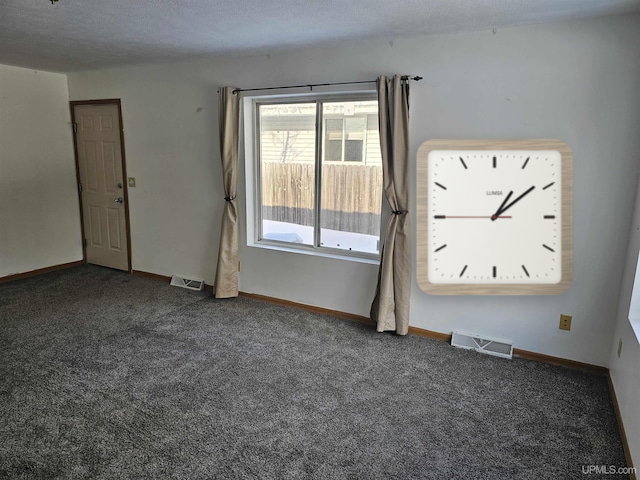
1 h 08 min 45 s
